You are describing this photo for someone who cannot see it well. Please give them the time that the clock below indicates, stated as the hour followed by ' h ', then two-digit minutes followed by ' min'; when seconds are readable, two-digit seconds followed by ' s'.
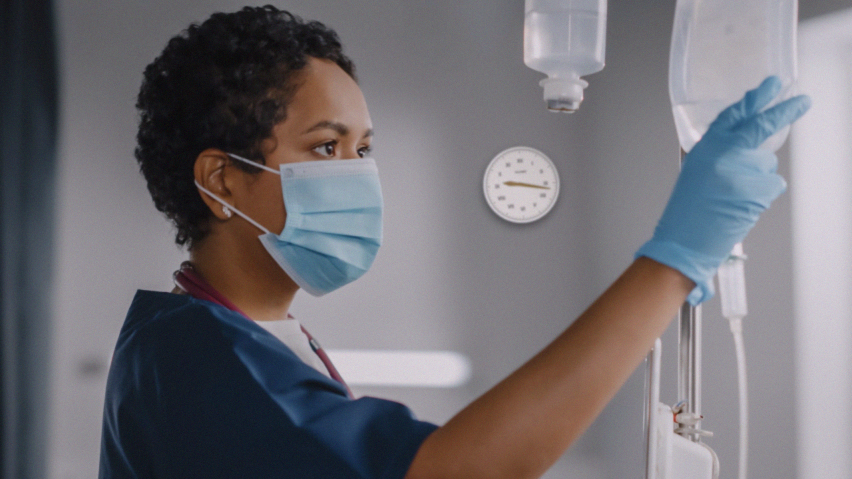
9 h 17 min
